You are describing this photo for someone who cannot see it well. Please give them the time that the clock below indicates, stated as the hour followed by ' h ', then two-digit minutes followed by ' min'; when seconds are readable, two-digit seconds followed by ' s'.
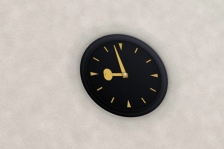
8 h 58 min
